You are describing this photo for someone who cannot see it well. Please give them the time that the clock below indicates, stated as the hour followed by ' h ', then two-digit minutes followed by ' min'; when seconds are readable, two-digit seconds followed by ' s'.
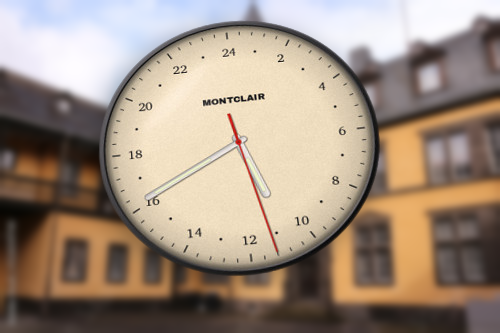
10 h 40 min 28 s
